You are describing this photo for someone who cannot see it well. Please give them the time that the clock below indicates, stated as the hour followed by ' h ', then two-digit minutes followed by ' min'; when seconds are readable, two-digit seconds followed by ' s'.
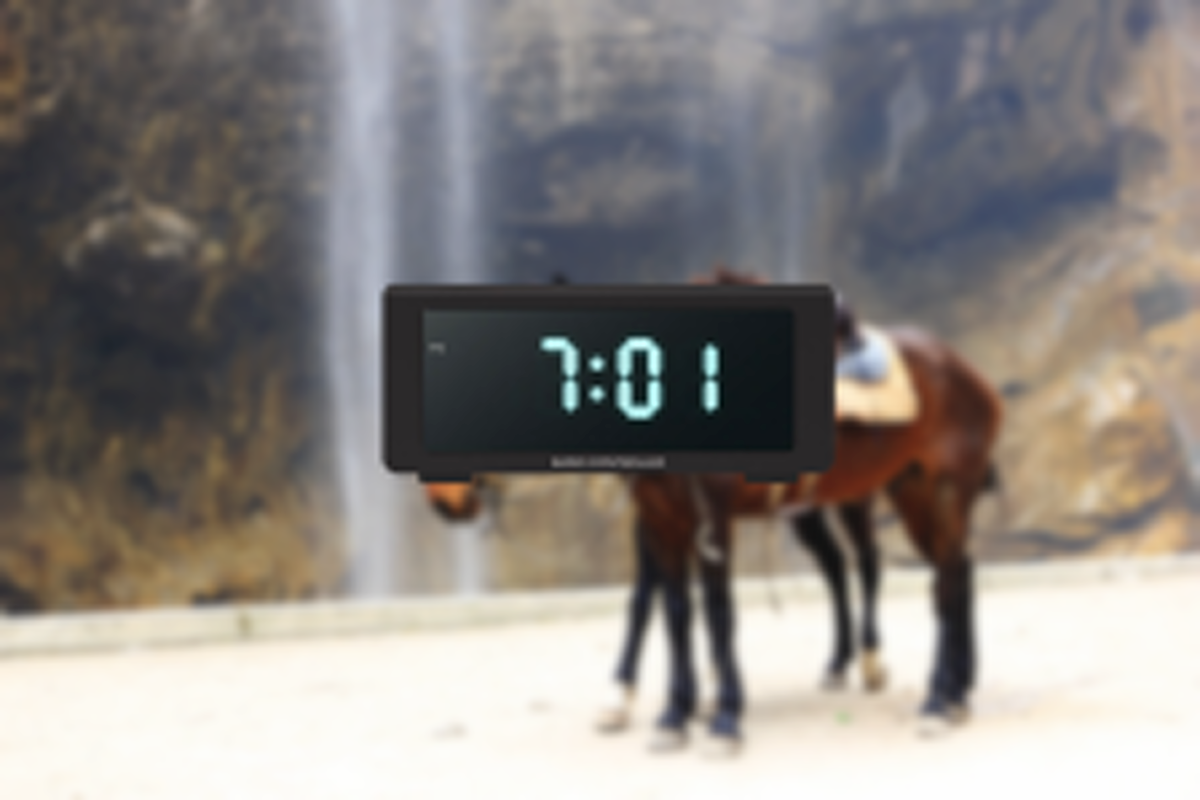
7 h 01 min
